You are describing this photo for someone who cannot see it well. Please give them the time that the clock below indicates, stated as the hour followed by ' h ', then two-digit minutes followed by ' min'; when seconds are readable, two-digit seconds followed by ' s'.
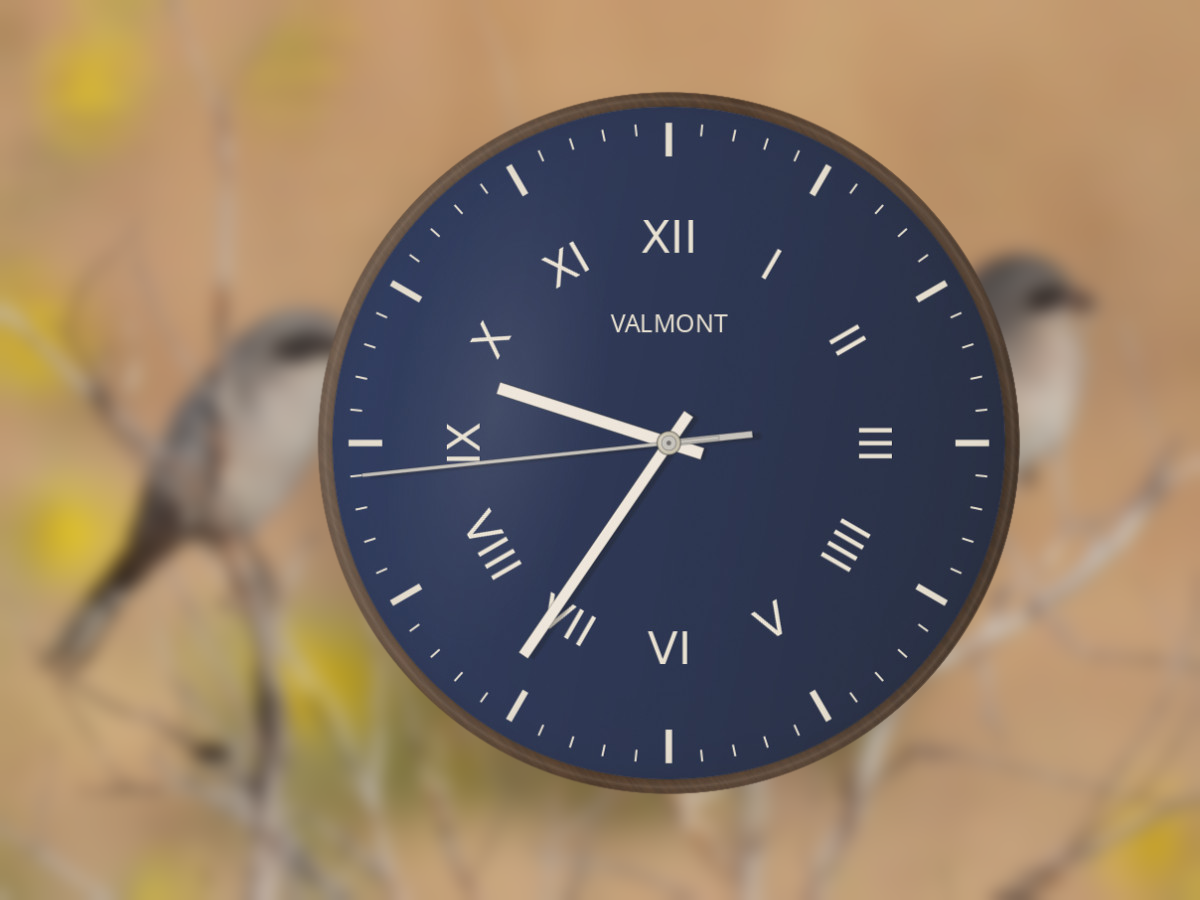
9 h 35 min 44 s
